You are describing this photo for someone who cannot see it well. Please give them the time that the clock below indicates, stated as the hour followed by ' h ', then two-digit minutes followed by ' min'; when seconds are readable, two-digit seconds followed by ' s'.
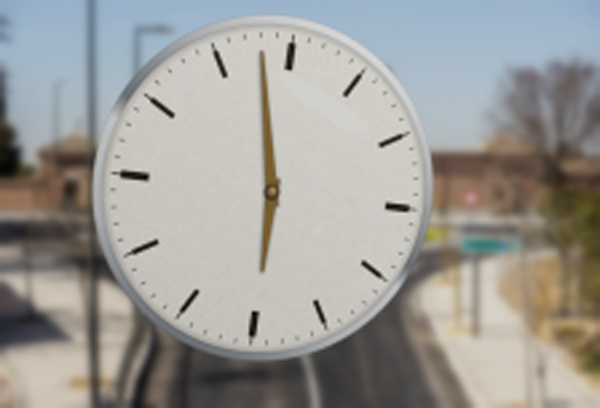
5 h 58 min
